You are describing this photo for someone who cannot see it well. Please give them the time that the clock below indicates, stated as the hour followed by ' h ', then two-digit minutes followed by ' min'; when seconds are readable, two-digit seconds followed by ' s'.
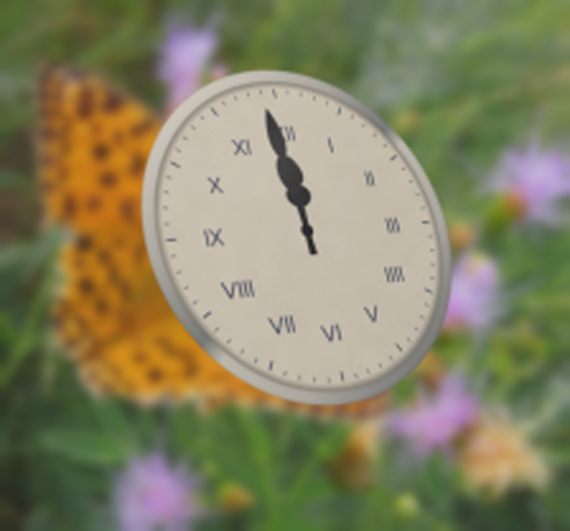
11 h 59 min
